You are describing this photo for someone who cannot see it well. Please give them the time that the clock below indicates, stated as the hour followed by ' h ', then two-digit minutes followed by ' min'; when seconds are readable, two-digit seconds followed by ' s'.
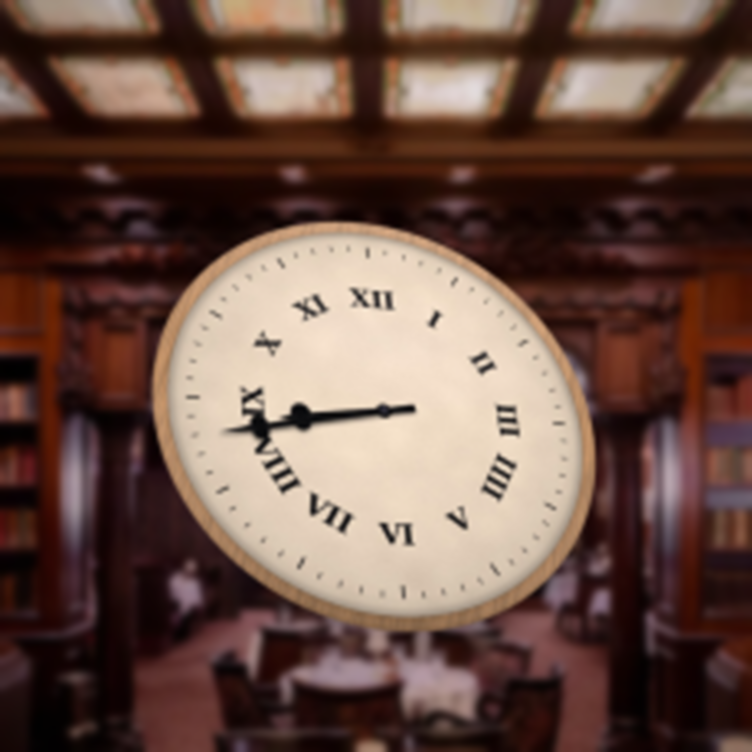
8 h 43 min
